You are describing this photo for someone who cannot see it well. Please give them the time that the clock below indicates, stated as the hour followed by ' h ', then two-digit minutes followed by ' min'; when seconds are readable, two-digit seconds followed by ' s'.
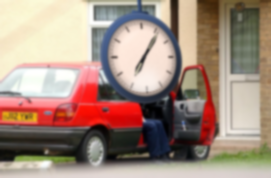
7 h 06 min
